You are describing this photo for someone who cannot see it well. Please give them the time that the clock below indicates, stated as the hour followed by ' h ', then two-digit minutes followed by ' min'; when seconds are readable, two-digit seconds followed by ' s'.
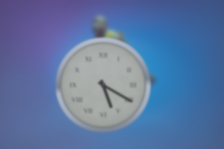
5 h 20 min
